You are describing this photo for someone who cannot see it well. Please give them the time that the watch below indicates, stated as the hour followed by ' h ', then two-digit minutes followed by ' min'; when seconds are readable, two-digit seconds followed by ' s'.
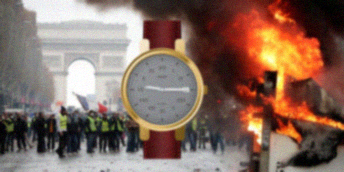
9 h 15 min
